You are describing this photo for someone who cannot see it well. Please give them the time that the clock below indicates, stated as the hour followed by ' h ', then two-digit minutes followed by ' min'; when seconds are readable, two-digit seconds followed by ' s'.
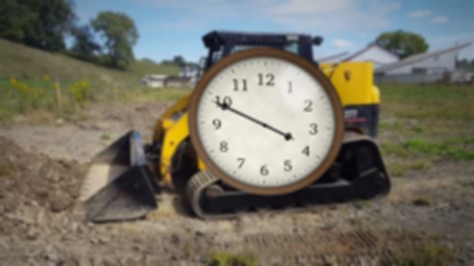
3 h 49 min
